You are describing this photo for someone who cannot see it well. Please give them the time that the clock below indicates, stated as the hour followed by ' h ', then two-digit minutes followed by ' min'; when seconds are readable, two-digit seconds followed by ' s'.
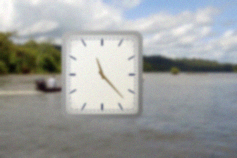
11 h 23 min
